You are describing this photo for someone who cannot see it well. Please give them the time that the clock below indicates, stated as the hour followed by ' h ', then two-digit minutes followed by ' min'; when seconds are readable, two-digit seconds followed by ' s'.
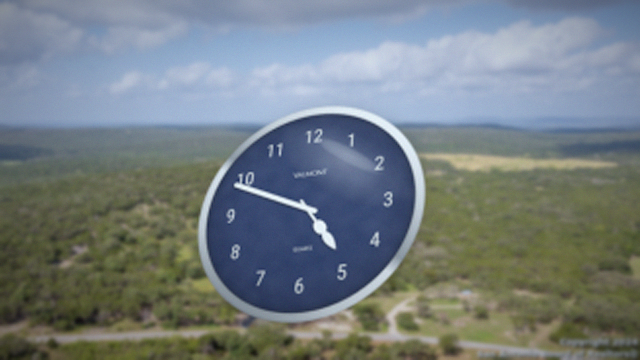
4 h 49 min
